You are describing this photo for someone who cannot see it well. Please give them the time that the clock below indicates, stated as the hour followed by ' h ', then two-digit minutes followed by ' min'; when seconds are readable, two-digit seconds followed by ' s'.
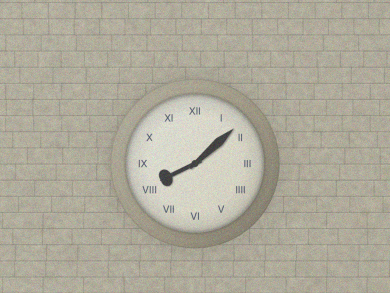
8 h 08 min
